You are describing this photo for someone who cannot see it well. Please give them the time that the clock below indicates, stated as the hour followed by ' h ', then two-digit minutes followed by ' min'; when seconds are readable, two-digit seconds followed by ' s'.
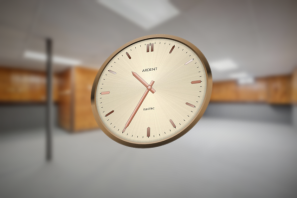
10 h 35 min
